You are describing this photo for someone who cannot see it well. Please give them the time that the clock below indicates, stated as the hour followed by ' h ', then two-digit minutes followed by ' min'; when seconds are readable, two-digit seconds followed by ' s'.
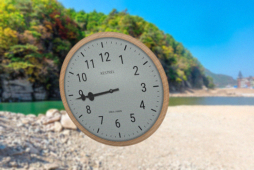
8 h 44 min
